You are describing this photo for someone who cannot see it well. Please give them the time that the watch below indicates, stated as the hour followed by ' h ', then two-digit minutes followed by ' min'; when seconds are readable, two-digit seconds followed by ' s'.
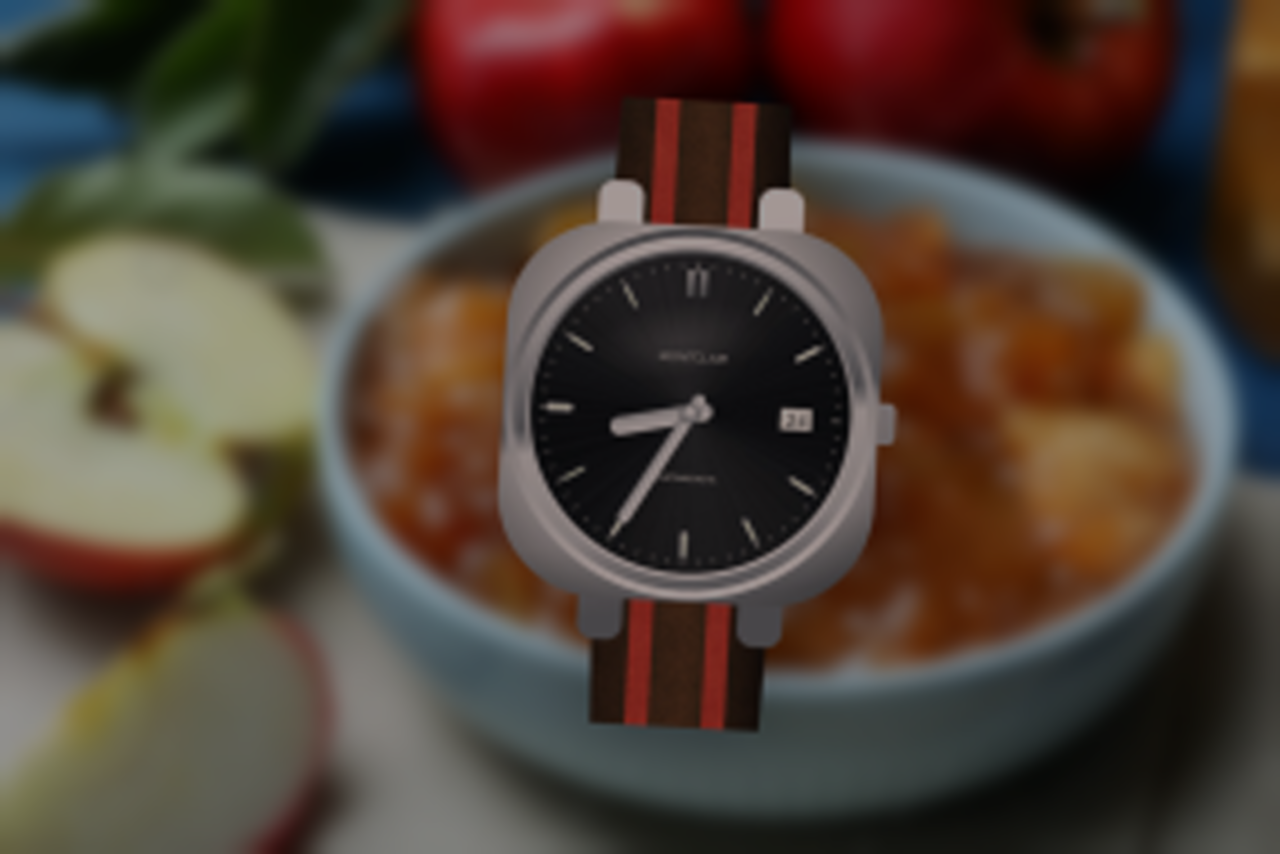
8 h 35 min
